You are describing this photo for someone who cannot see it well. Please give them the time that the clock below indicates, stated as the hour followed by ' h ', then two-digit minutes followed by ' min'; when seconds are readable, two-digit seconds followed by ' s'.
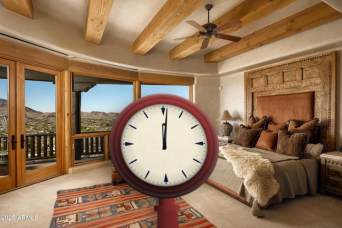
12 h 01 min
